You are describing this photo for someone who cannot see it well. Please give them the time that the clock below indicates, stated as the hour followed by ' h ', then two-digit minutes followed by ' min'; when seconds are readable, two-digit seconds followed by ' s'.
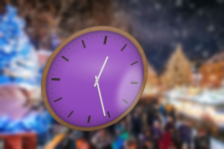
12 h 26 min
